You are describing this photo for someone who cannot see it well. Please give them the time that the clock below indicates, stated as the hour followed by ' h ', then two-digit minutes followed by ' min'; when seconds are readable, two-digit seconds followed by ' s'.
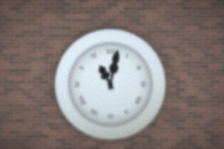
11 h 02 min
